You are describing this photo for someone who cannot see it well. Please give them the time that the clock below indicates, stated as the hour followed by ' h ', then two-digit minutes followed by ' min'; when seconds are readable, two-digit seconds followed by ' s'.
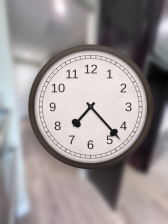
7 h 23 min
